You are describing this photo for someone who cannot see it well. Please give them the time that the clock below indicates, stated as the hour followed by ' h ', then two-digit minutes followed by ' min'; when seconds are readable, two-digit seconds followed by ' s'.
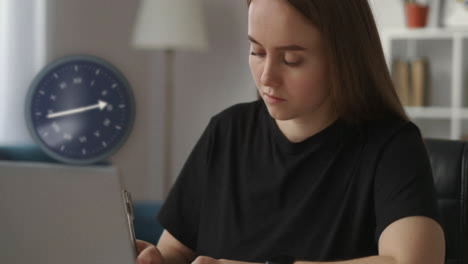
2 h 44 min
